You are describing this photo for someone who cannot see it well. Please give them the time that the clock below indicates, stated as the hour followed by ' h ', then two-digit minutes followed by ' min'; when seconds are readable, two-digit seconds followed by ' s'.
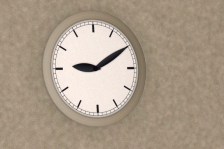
9 h 10 min
